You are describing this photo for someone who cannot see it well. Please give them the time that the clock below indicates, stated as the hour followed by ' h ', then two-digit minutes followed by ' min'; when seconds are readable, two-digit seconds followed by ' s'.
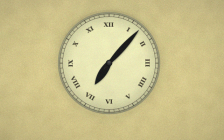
7 h 07 min
